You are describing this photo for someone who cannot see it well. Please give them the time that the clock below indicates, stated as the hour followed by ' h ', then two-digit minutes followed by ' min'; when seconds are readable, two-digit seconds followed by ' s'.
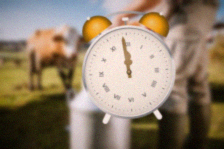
11 h 59 min
